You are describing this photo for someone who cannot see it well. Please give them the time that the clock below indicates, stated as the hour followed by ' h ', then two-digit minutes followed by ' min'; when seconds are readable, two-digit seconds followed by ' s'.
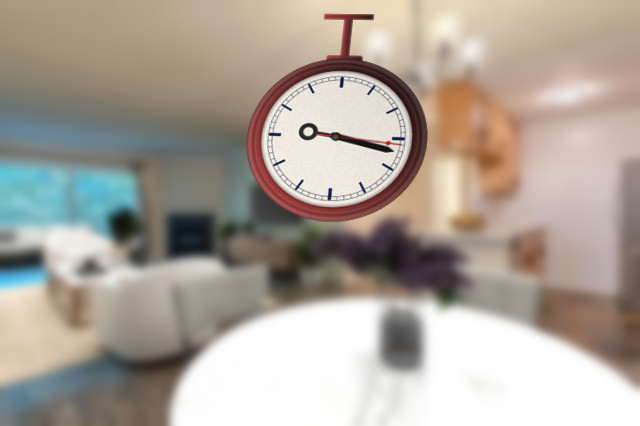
9 h 17 min 16 s
